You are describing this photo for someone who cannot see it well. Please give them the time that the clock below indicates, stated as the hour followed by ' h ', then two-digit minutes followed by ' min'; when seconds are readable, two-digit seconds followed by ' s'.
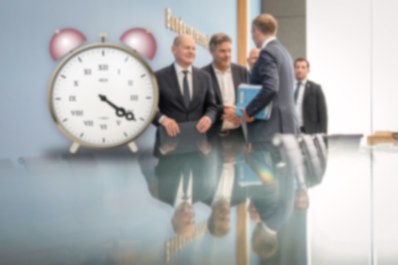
4 h 21 min
